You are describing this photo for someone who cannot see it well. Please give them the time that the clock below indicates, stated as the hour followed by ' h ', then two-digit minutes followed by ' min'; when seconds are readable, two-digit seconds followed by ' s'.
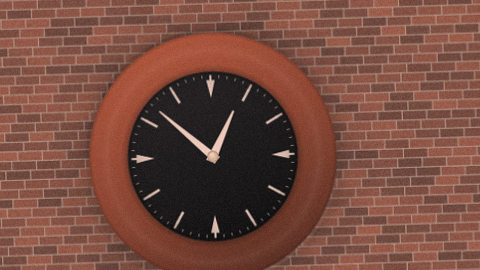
12 h 52 min
